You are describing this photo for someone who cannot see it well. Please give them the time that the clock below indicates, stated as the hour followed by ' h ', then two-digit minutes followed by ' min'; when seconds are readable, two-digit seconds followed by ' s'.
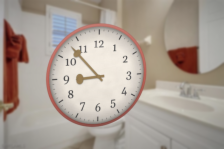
8 h 53 min
